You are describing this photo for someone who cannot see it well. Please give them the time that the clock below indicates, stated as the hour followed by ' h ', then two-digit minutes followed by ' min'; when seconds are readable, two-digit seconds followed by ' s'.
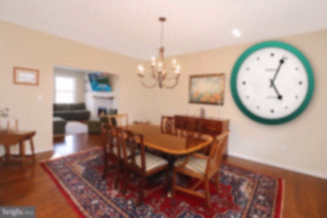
5 h 04 min
